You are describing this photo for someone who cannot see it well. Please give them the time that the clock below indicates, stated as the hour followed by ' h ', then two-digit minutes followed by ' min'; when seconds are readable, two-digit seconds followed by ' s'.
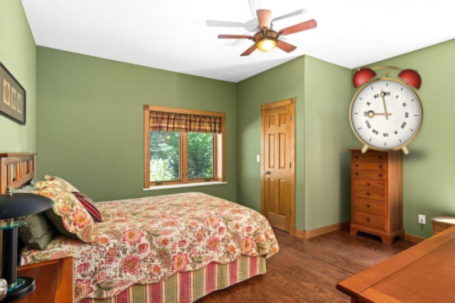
8 h 58 min
